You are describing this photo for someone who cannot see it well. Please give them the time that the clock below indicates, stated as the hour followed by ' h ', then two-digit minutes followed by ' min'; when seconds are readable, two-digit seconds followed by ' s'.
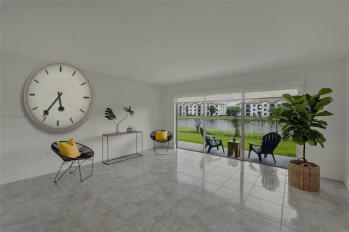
5 h 36 min
